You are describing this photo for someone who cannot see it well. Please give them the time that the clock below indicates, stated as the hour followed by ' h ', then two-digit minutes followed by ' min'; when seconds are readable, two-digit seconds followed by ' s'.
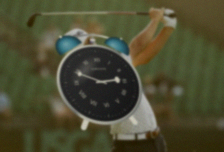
2 h 49 min
